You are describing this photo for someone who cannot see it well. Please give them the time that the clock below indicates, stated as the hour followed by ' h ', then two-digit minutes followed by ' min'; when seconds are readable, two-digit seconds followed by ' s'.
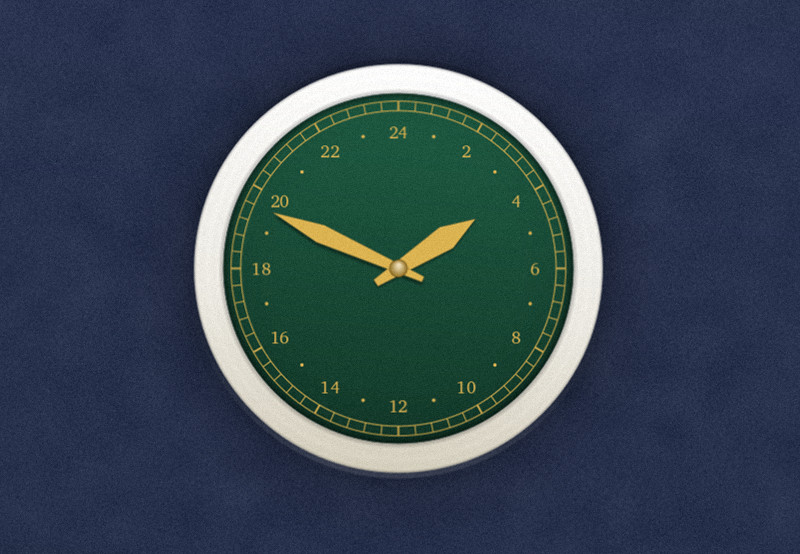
3 h 49 min
